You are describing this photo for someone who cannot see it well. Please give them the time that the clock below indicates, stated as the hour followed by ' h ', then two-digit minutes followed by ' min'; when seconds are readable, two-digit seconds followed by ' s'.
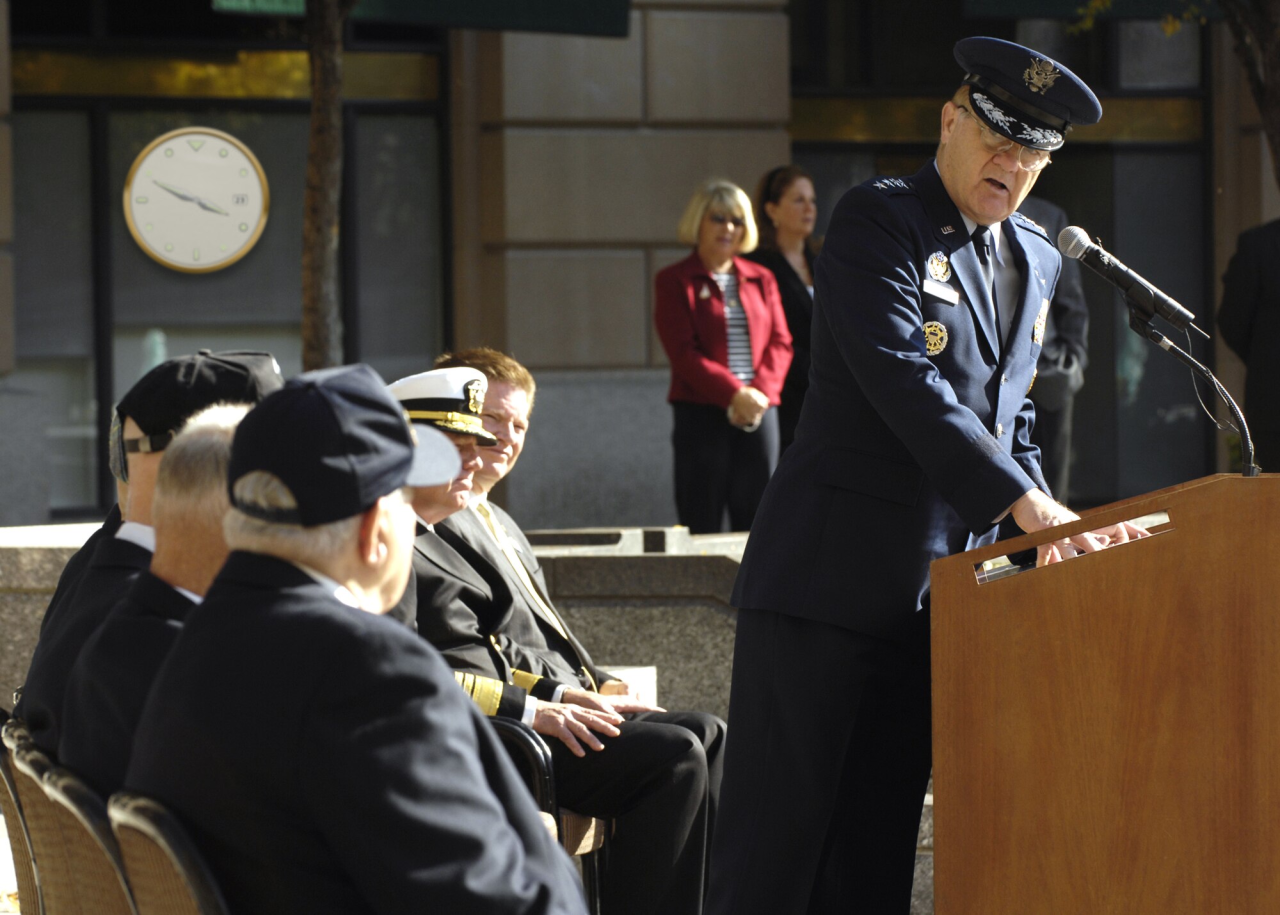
3 h 49 min
